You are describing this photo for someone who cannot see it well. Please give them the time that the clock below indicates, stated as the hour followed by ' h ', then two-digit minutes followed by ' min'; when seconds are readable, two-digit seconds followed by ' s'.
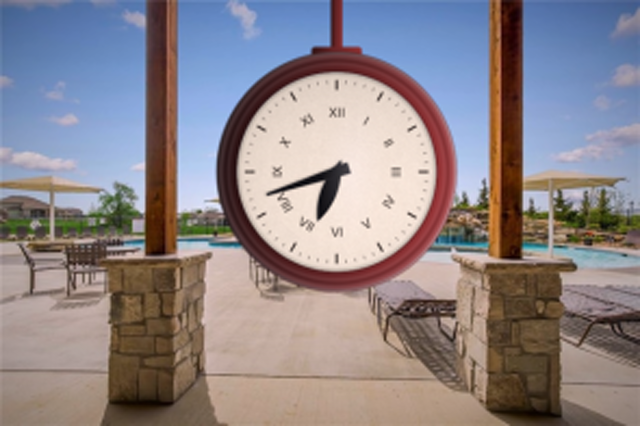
6 h 42 min
